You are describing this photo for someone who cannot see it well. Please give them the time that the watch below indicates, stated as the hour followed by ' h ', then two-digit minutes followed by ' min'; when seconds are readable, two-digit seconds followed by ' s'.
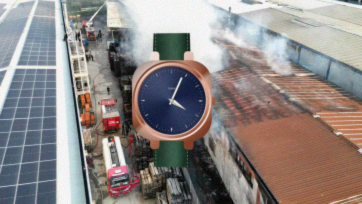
4 h 04 min
